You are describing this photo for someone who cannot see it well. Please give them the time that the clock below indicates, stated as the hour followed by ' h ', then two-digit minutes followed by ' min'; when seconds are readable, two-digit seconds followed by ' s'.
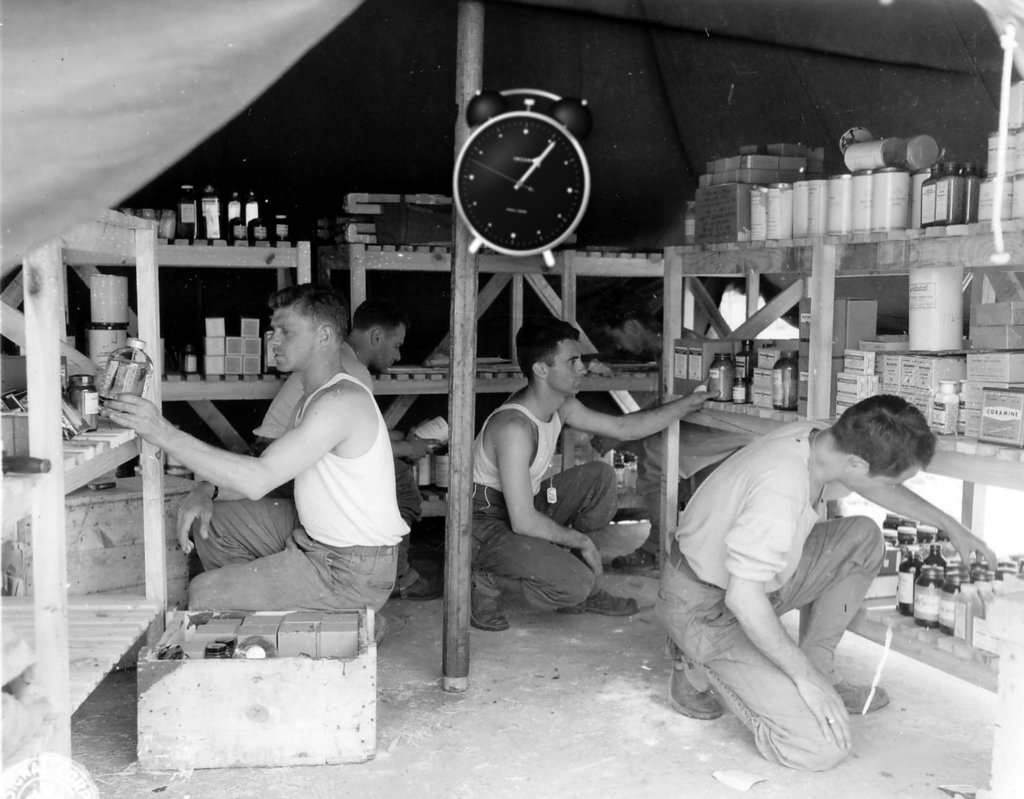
1 h 05 min 48 s
